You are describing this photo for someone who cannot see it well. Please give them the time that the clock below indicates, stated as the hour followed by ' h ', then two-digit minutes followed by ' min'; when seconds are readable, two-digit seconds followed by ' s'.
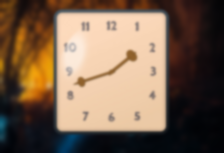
1 h 42 min
